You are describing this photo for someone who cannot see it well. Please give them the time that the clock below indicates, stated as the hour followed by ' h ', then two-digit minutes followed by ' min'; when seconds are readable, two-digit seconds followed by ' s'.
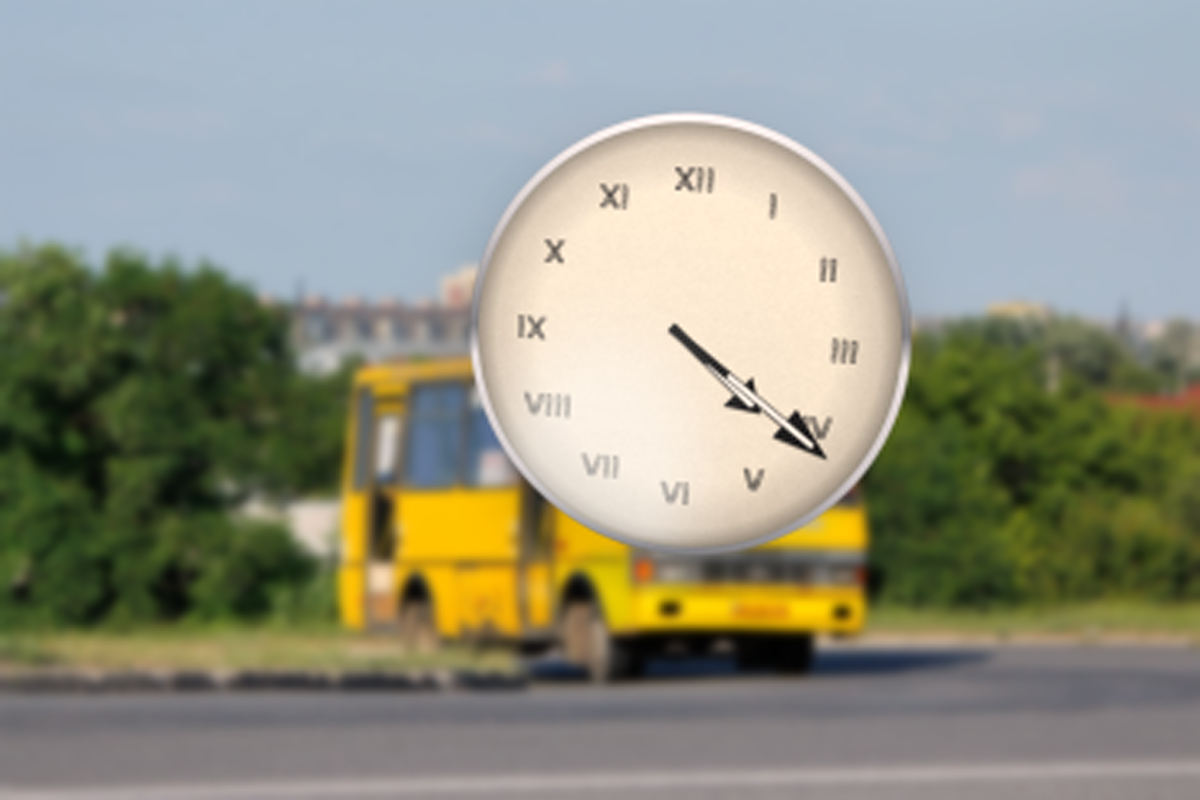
4 h 21 min
